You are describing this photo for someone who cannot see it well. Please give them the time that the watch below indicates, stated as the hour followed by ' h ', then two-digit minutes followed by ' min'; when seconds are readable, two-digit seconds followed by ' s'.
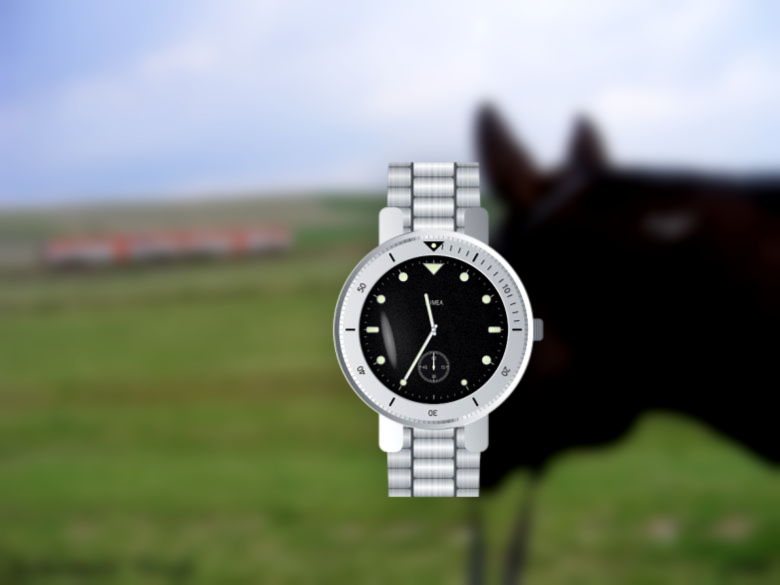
11 h 35 min
